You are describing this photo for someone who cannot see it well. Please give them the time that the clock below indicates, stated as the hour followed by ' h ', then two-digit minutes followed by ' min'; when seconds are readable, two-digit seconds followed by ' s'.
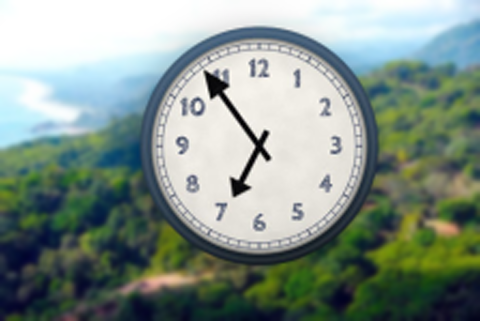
6 h 54 min
